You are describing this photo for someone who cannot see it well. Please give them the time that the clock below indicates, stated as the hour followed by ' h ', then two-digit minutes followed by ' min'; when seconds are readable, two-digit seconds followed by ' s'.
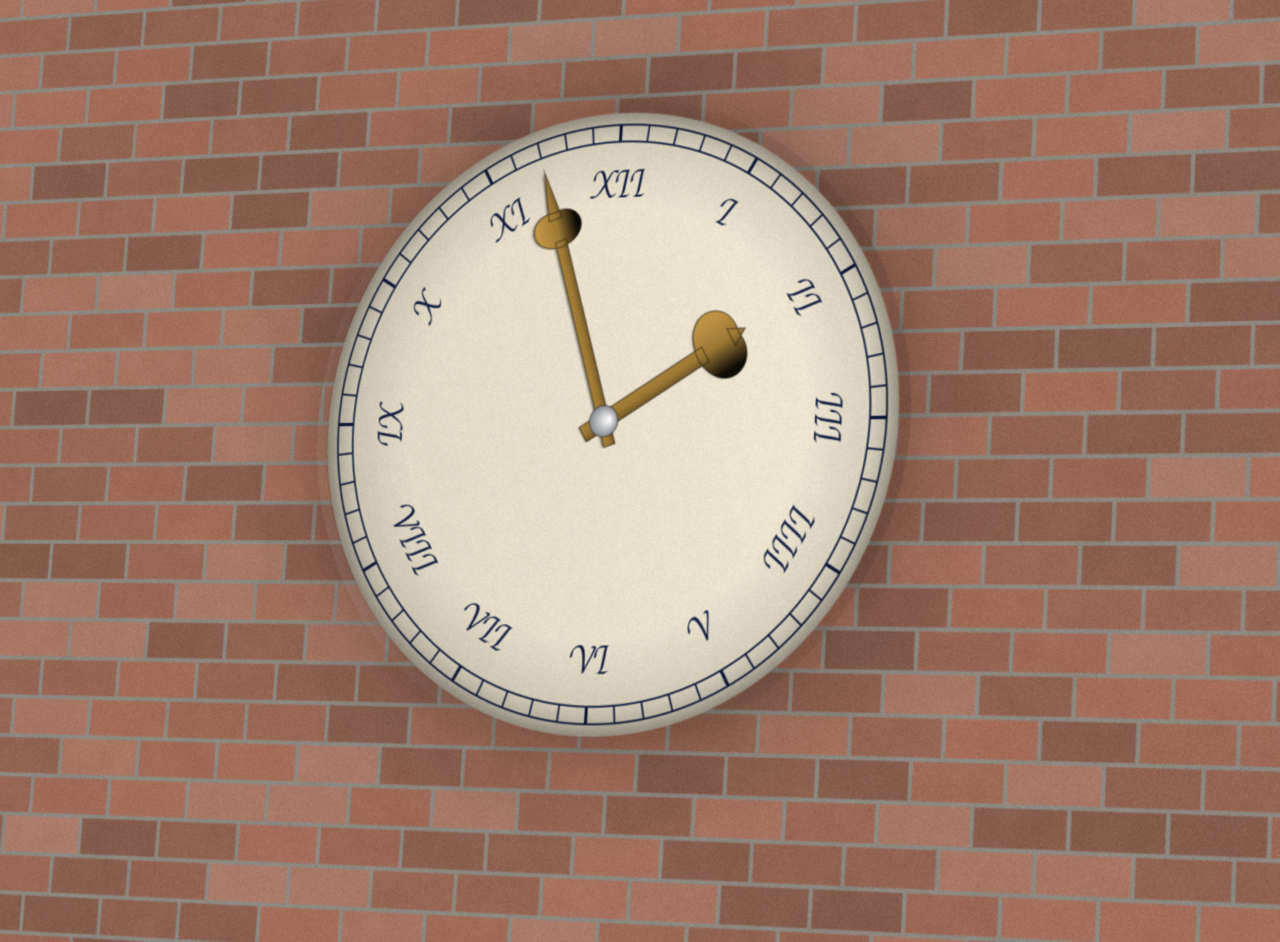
1 h 57 min
